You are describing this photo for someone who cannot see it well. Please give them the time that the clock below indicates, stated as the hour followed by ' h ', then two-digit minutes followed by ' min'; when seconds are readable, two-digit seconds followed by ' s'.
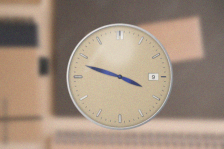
3 h 48 min
